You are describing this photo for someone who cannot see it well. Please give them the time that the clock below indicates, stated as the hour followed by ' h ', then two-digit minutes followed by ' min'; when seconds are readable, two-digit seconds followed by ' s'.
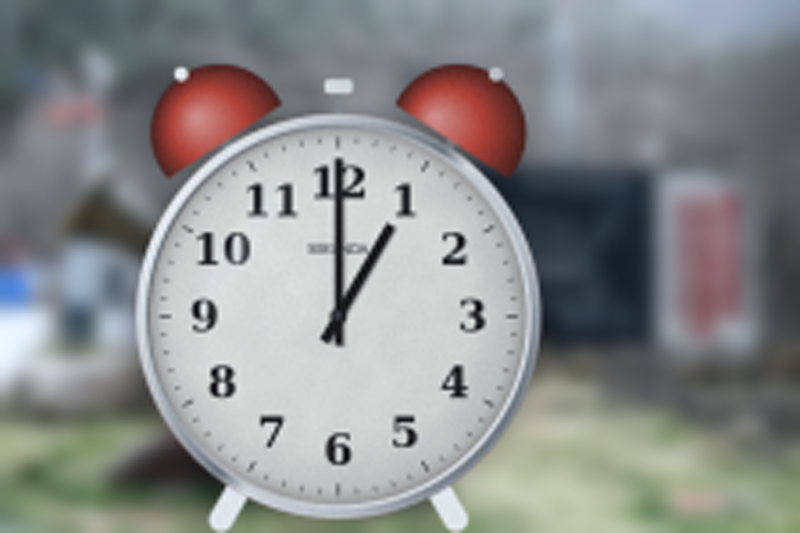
1 h 00 min
